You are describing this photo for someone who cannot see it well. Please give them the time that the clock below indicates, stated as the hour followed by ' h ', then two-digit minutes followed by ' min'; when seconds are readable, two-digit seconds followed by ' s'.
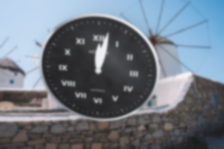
12 h 02 min
